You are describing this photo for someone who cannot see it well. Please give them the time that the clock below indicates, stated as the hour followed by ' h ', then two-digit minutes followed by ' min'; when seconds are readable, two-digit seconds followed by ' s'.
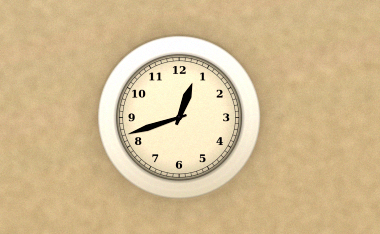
12 h 42 min
